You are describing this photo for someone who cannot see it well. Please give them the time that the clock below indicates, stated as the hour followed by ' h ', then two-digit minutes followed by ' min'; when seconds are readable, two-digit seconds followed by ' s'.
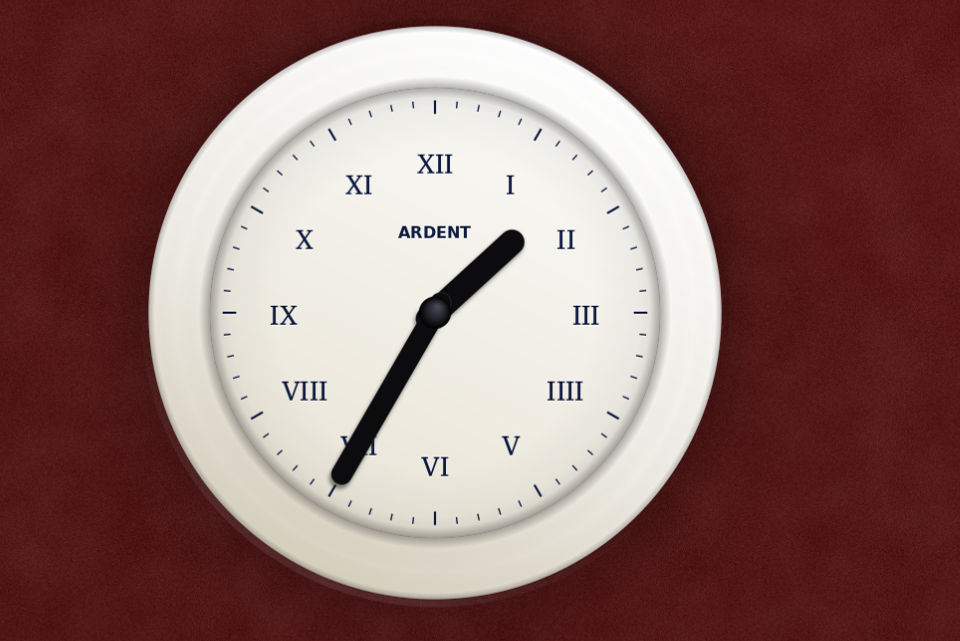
1 h 35 min
